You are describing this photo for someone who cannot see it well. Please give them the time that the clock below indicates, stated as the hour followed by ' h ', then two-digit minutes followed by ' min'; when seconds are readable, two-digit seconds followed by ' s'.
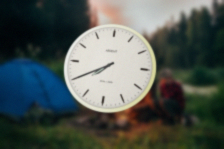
7 h 40 min
